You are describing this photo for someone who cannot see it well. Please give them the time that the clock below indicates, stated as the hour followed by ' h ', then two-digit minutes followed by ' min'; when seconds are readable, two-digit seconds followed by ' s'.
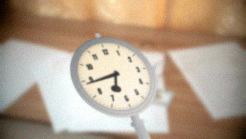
6 h 44 min
